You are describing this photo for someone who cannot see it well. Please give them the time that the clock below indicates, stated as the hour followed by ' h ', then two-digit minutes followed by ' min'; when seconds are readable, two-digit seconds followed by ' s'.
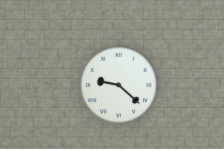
9 h 22 min
